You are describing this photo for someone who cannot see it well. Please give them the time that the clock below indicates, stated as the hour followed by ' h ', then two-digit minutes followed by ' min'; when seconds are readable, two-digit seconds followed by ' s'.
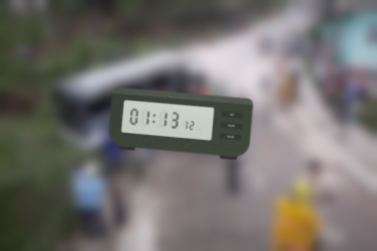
1 h 13 min 12 s
